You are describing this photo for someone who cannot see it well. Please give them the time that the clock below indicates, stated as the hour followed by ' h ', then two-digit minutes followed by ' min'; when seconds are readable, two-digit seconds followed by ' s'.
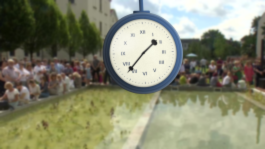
1 h 37 min
